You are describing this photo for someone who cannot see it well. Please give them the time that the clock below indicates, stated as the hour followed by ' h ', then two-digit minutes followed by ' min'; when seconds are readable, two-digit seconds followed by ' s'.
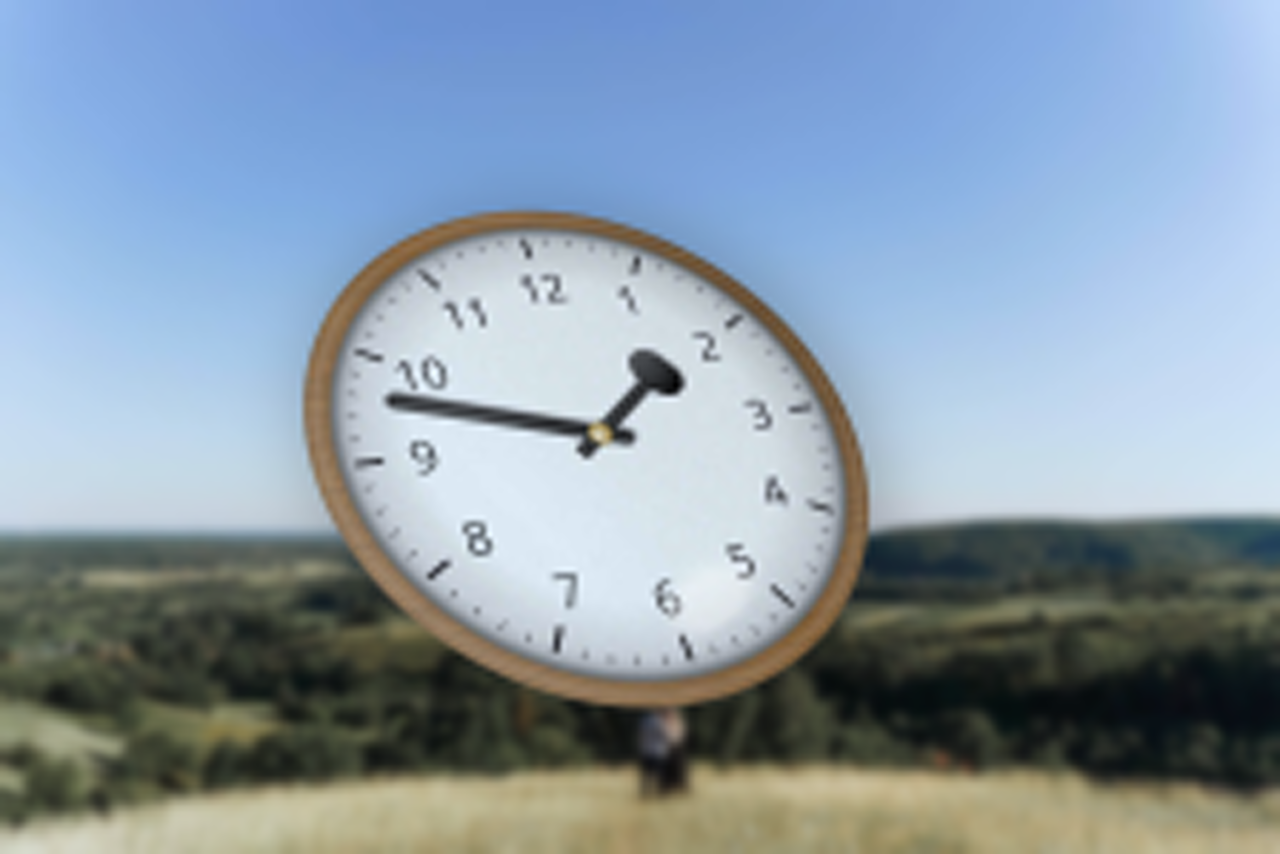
1 h 48 min
